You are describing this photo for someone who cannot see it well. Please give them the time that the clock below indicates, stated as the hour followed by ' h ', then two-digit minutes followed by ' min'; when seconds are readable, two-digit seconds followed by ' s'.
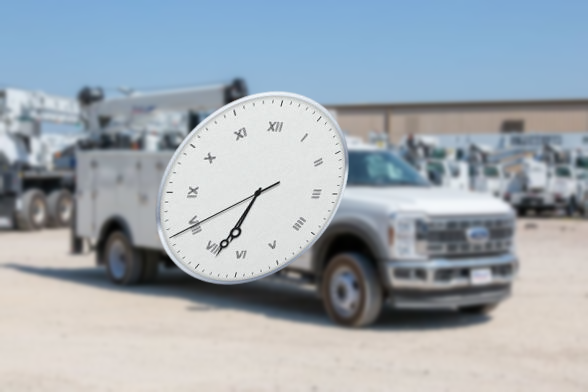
6 h 33 min 40 s
